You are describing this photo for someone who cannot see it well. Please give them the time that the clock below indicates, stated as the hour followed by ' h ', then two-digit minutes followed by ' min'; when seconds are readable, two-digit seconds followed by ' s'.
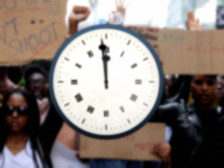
11 h 59 min
